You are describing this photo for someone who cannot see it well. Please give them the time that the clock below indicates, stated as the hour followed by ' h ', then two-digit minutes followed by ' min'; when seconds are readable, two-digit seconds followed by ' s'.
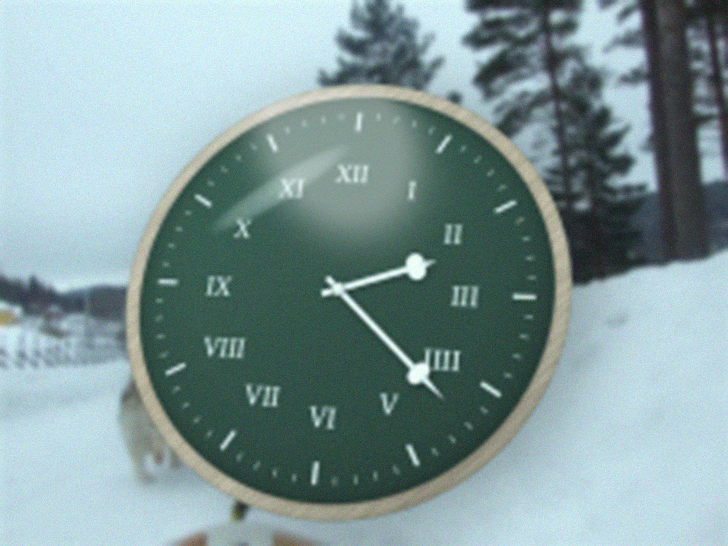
2 h 22 min
